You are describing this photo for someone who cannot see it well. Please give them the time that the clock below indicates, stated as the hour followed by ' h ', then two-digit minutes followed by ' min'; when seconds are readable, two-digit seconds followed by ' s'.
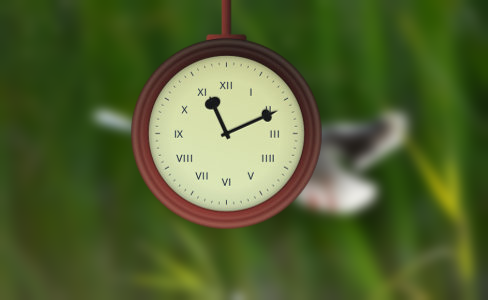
11 h 11 min
